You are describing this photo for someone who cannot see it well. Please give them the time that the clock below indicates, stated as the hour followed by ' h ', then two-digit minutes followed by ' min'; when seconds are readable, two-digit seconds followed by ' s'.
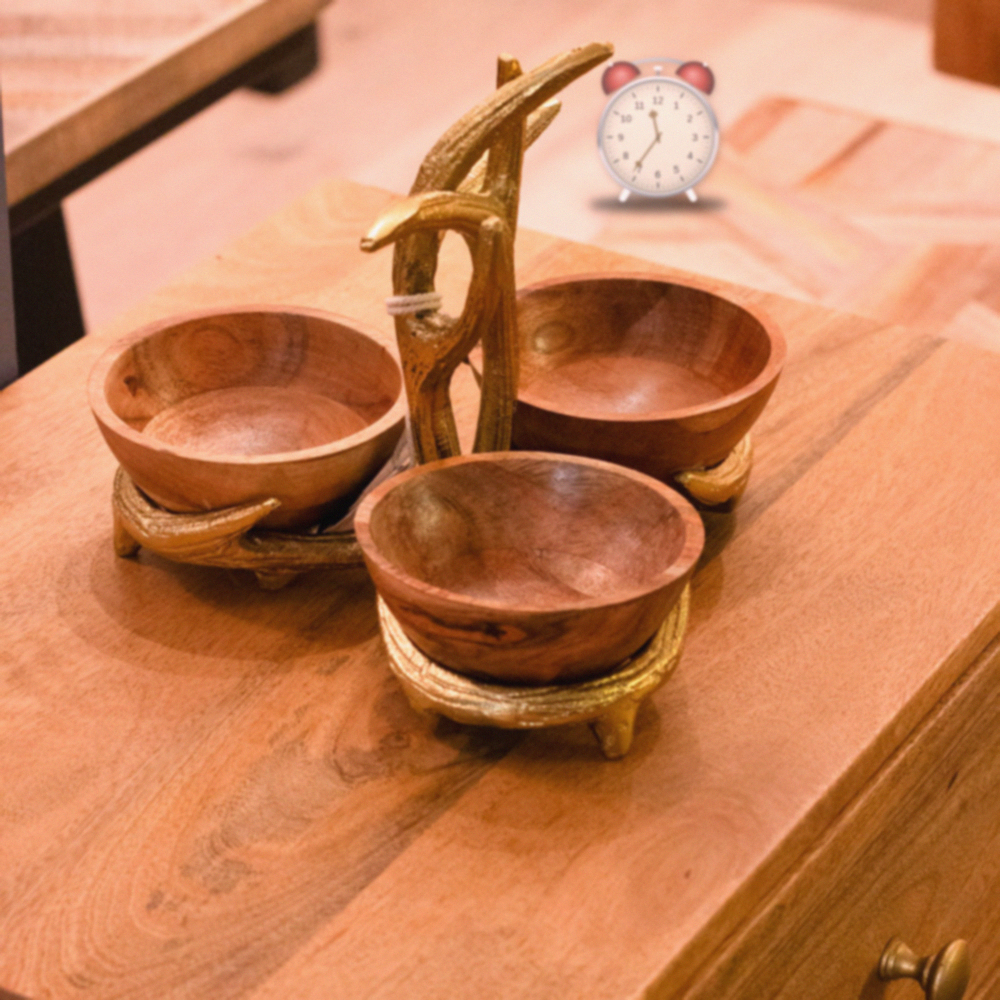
11 h 36 min
